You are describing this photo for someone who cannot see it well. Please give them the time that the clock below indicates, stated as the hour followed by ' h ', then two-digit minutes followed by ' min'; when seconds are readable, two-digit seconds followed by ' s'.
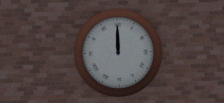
12 h 00 min
